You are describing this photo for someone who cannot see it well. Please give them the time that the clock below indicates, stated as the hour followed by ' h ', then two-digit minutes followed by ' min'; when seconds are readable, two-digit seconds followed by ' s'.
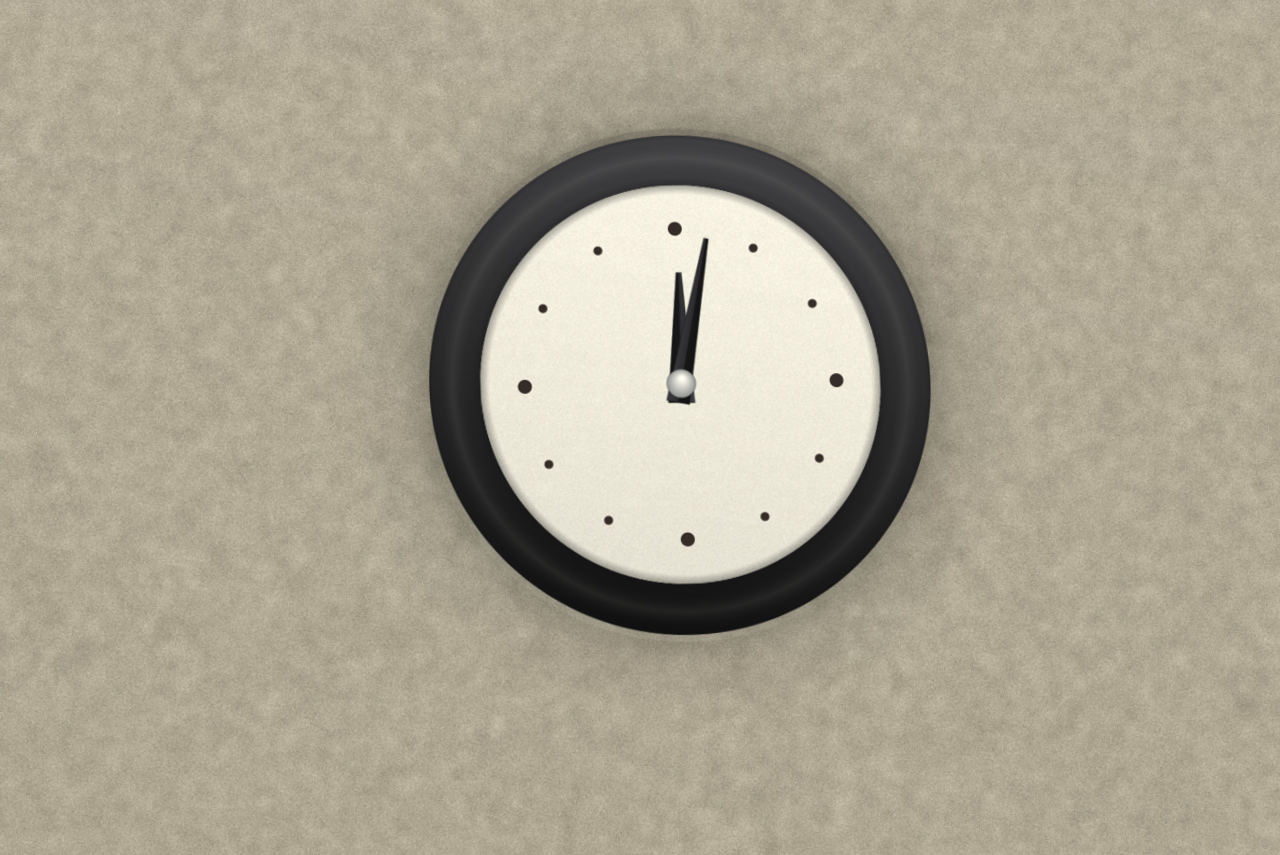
12 h 02 min
